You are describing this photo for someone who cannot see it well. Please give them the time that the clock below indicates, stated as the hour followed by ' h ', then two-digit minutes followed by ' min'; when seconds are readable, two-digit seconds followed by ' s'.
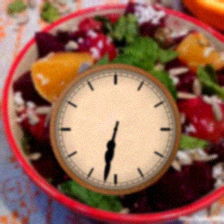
6 h 32 min
